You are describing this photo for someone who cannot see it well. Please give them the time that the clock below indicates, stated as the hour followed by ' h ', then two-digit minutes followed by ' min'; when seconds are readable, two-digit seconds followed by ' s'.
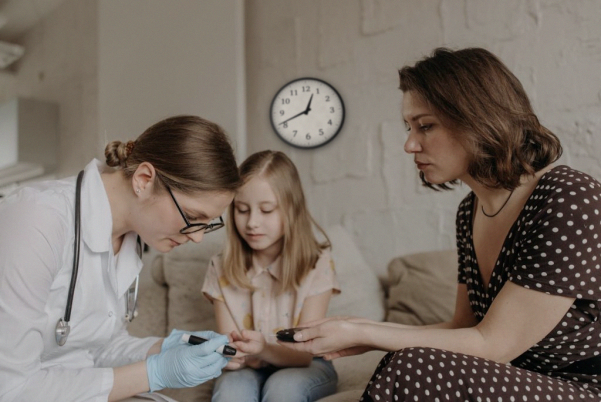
12 h 41 min
